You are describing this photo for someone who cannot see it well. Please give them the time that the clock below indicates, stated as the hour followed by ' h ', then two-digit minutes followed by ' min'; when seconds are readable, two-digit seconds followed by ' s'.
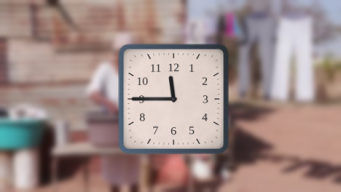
11 h 45 min
